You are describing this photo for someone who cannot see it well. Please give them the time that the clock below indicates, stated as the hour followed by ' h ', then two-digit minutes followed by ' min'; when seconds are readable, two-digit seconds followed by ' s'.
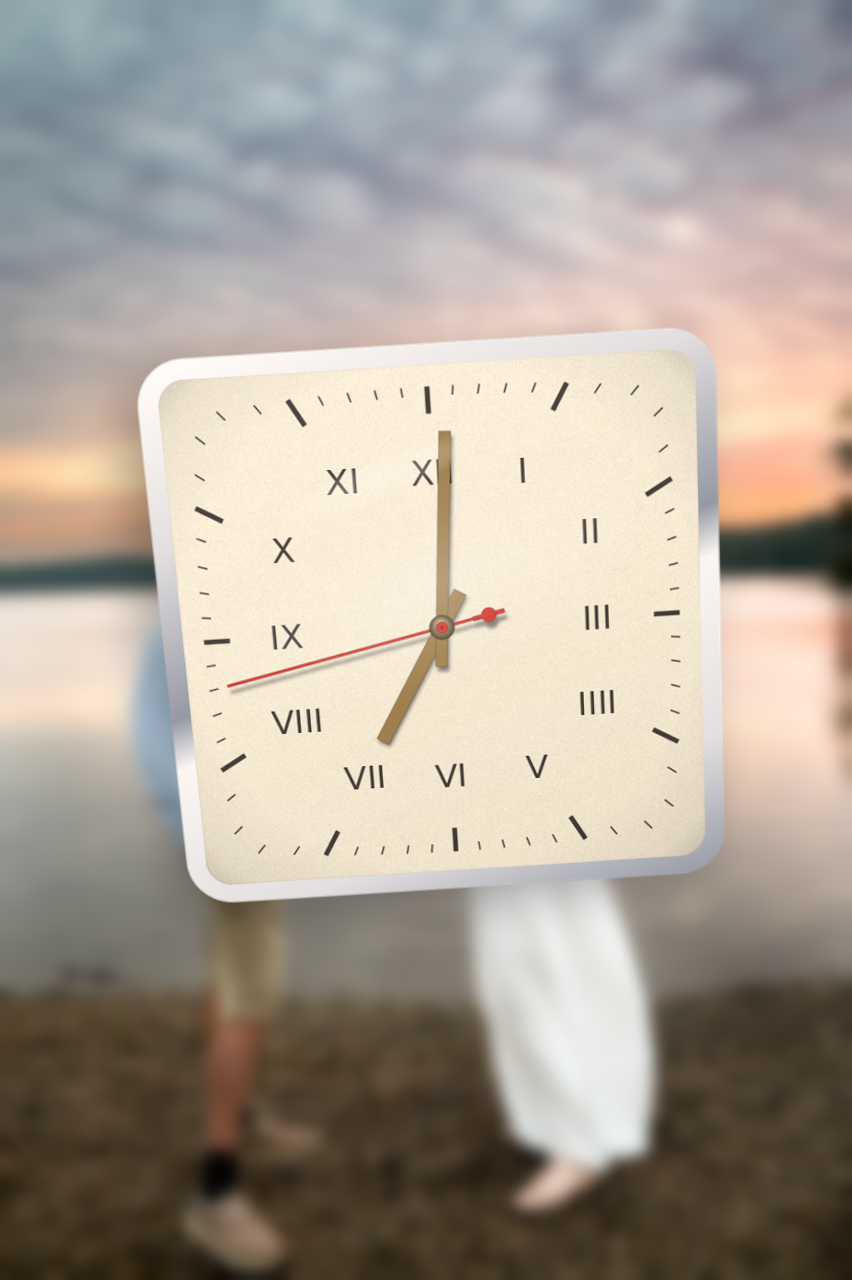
7 h 00 min 43 s
